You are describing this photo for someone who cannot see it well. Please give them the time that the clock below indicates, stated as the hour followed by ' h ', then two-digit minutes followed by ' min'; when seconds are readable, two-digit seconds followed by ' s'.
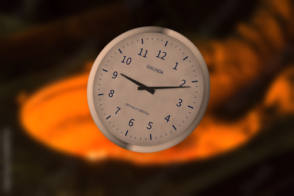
9 h 11 min
